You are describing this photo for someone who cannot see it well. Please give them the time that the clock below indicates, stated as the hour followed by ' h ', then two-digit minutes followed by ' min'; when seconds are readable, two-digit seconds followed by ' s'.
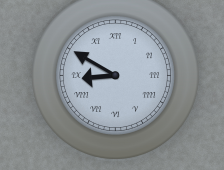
8 h 50 min
